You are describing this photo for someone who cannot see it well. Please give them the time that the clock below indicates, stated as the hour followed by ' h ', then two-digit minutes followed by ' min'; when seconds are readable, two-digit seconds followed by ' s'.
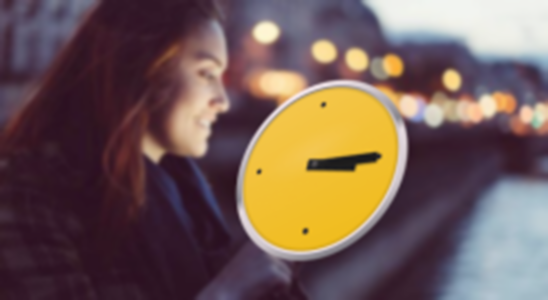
3 h 15 min
